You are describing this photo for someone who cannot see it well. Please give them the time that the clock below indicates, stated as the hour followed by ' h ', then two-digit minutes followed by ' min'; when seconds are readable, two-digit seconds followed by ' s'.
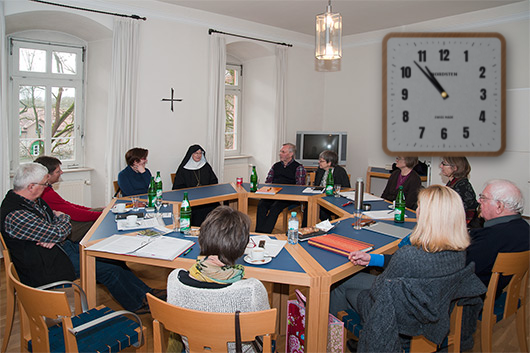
10 h 53 min
